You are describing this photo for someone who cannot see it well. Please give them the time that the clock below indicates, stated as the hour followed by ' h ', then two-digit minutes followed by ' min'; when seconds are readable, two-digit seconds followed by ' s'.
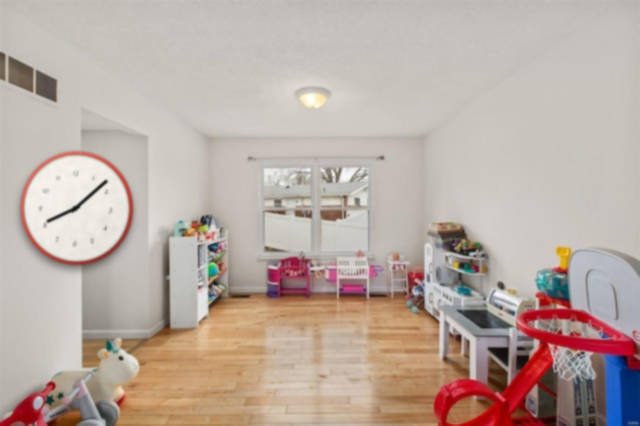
8 h 08 min
